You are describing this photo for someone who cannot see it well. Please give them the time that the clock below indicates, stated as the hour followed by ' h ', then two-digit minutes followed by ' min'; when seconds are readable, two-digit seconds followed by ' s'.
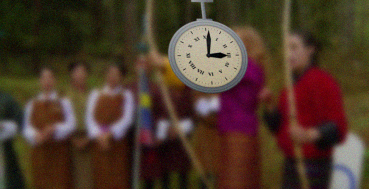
3 h 01 min
